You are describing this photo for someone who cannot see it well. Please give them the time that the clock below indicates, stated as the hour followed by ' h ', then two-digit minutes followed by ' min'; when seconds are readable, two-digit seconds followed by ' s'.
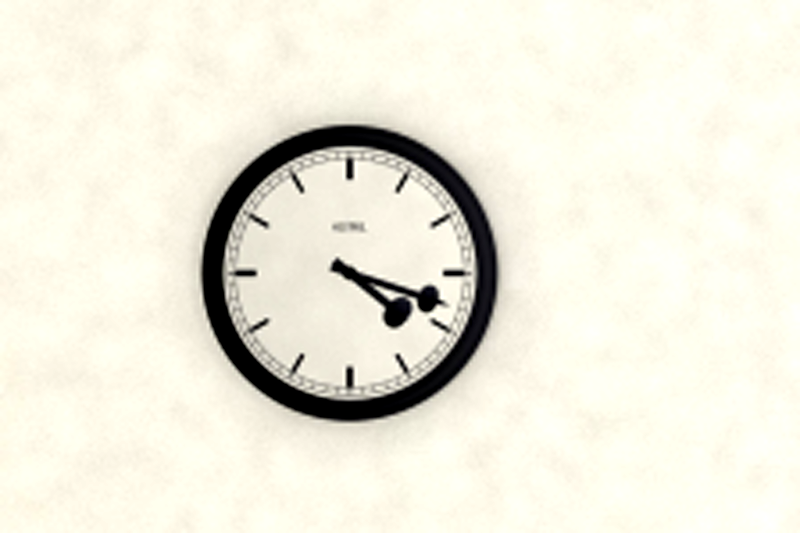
4 h 18 min
